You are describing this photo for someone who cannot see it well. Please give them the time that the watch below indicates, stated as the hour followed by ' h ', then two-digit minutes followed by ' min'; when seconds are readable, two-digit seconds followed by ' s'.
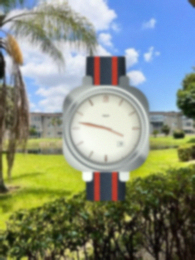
3 h 47 min
